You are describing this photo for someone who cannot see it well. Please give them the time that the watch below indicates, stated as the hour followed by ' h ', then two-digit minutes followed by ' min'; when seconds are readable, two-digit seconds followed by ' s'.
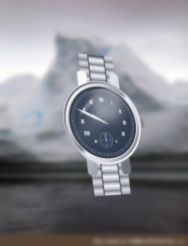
9 h 49 min
